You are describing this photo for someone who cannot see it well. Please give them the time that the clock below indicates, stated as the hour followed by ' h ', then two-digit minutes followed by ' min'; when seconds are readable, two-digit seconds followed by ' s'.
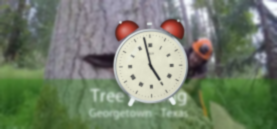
4 h 58 min
